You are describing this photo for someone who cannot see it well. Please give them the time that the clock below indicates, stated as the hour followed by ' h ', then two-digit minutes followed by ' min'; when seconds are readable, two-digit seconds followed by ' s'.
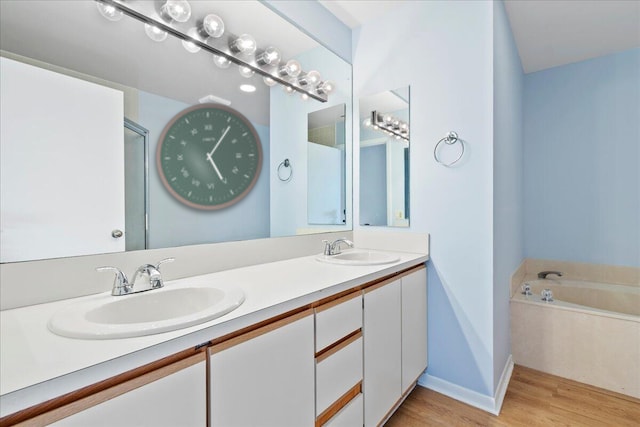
5 h 06 min
